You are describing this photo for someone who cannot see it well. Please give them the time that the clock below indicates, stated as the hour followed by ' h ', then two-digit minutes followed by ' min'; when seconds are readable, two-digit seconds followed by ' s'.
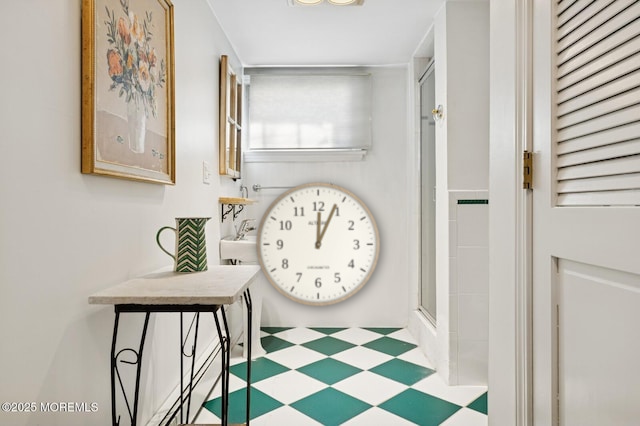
12 h 04 min
